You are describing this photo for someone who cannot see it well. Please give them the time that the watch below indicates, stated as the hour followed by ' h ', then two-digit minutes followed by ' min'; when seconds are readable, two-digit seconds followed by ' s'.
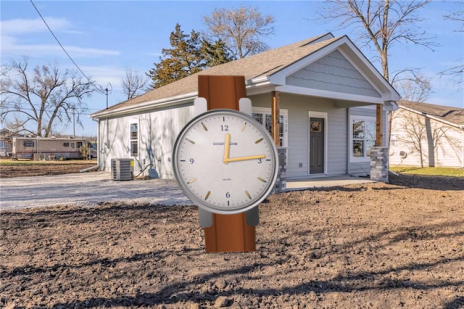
12 h 14 min
